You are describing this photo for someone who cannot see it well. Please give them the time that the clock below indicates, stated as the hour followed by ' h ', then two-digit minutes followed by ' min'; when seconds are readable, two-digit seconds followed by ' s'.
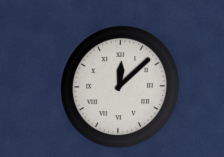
12 h 08 min
